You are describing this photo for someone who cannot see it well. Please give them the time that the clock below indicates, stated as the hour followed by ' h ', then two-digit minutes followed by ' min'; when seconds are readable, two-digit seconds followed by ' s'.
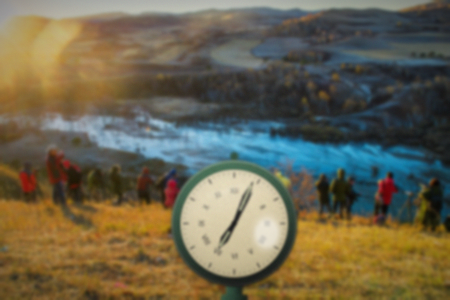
7 h 04 min
